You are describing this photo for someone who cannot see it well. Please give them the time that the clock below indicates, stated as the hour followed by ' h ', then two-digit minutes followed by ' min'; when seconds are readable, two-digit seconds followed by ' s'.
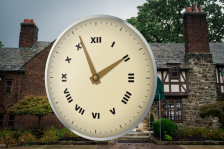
1 h 56 min
